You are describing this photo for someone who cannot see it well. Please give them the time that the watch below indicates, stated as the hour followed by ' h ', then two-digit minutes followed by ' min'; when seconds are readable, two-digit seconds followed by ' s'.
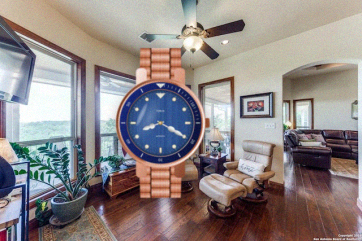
8 h 20 min
